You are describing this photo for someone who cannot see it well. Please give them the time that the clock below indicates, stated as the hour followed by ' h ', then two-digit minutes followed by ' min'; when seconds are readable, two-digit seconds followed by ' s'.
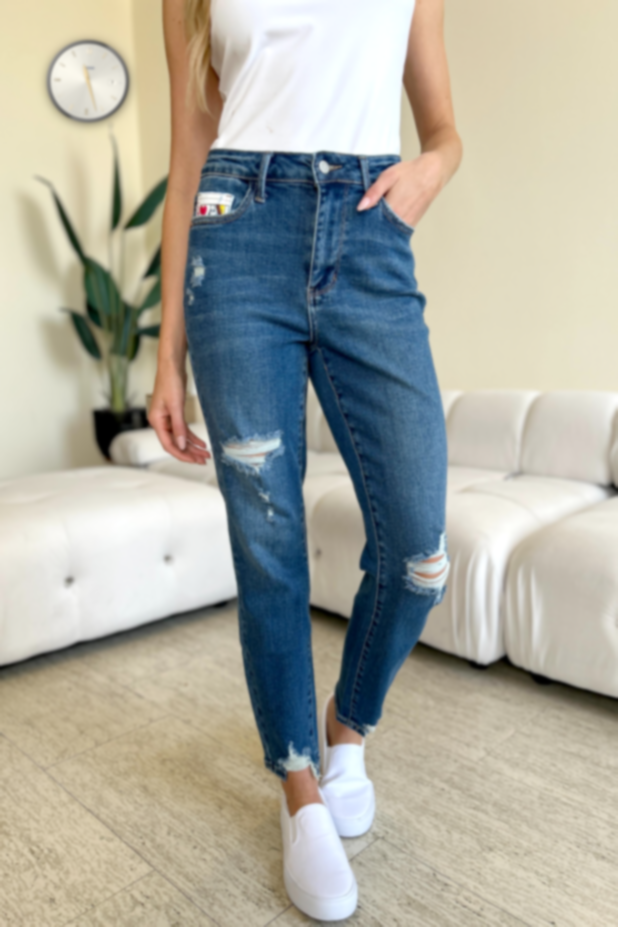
11 h 27 min
